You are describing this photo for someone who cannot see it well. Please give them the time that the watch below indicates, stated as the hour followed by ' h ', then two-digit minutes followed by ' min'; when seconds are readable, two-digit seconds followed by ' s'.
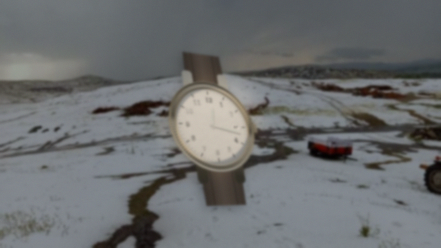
12 h 17 min
